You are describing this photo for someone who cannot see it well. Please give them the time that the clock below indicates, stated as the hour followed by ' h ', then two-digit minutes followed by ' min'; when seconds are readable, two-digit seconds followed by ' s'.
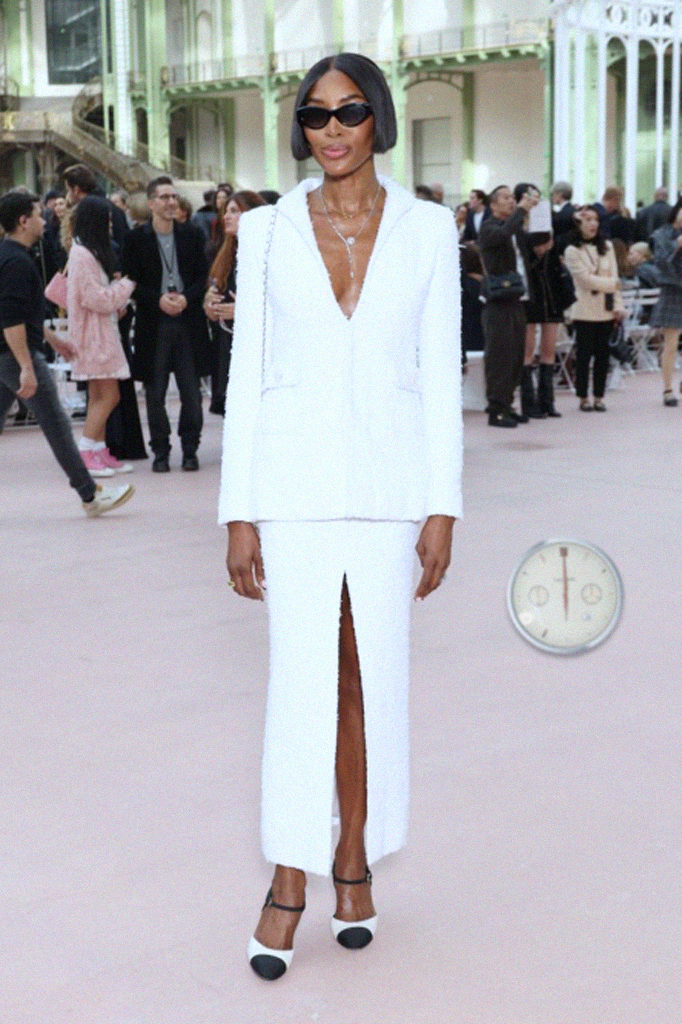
6 h 00 min
